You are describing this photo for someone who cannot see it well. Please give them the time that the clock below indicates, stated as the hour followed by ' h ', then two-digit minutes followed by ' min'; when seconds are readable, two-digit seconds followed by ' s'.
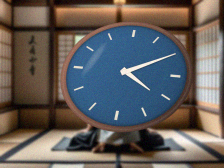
4 h 10 min
